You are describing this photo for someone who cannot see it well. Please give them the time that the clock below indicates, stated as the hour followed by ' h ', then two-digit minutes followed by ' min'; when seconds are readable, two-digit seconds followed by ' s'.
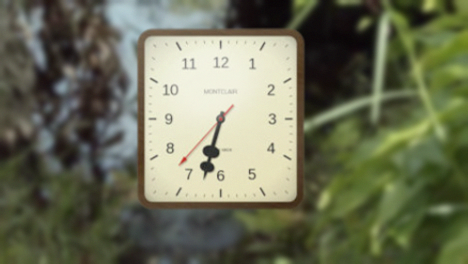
6 h 32 min 37 s
